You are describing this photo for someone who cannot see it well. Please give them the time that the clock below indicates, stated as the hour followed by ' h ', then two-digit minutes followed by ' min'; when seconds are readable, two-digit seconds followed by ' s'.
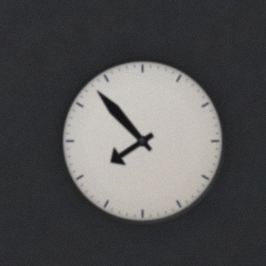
7 h 53 min
